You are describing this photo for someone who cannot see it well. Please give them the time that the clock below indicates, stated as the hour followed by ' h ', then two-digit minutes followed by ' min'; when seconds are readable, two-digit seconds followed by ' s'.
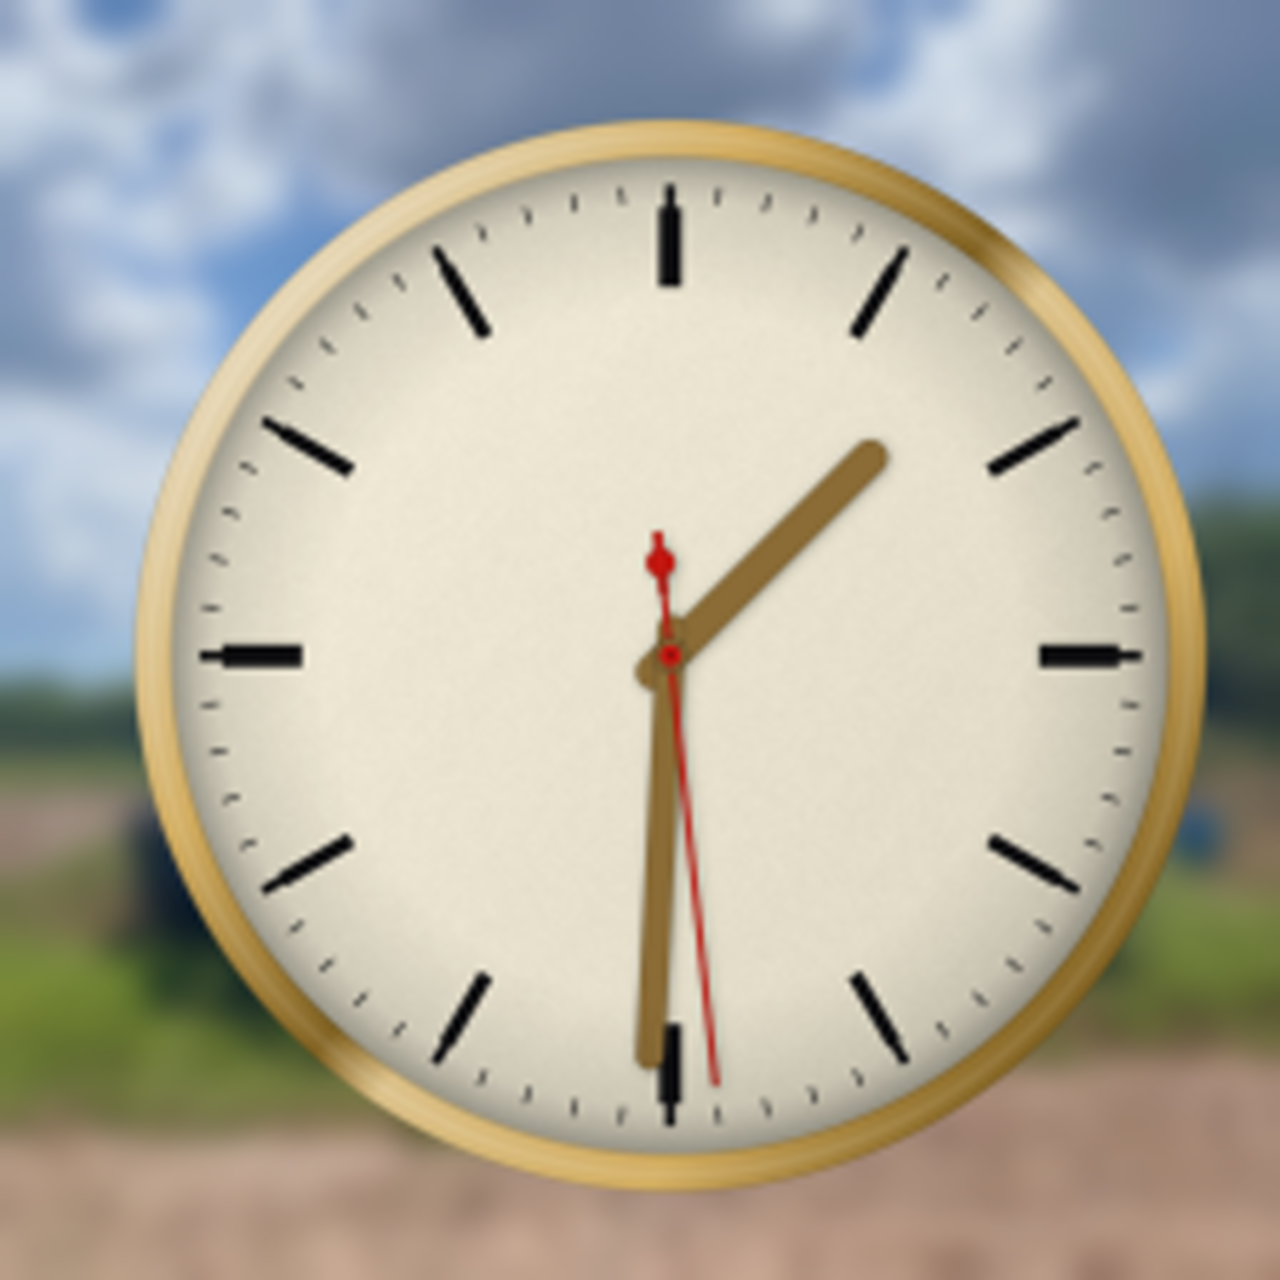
1 h 30 min 29 s
